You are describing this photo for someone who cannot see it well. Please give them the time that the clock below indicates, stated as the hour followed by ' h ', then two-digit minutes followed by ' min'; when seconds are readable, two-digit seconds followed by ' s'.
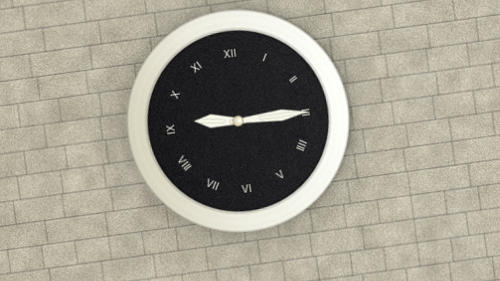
9 h 15 min
